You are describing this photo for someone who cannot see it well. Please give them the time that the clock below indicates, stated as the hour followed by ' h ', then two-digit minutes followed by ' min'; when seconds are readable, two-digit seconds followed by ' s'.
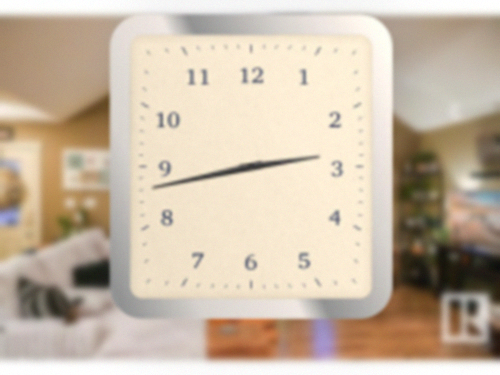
2 h 43 min
